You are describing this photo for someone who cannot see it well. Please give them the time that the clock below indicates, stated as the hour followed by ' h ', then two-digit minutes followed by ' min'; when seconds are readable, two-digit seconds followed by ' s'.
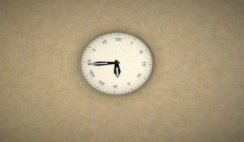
5 h 44 min
